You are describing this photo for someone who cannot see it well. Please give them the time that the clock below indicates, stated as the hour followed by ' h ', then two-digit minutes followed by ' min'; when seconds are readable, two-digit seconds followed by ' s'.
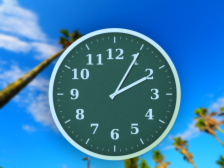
2 h 05 min
